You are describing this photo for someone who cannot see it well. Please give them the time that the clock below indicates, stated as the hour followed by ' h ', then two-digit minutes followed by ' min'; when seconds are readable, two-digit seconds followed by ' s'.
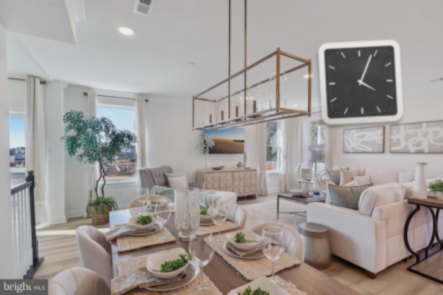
4 h 04 min
